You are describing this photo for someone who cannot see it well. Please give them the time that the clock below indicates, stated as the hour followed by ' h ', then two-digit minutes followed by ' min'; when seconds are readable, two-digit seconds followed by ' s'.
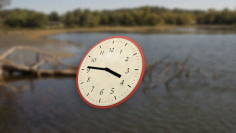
3 h 46 min
